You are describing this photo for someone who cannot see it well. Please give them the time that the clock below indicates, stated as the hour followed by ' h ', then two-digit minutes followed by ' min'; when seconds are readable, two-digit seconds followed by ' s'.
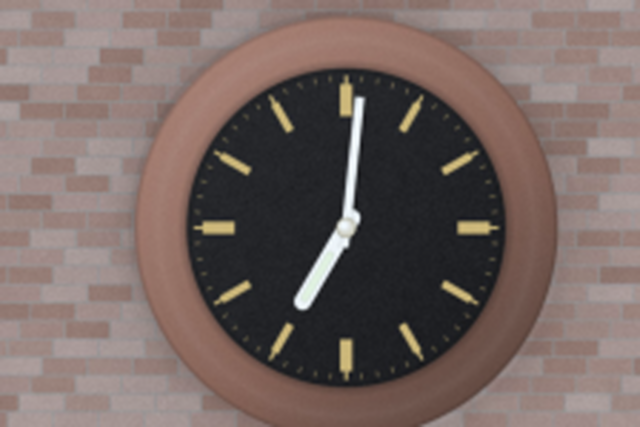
7 h 01 min
